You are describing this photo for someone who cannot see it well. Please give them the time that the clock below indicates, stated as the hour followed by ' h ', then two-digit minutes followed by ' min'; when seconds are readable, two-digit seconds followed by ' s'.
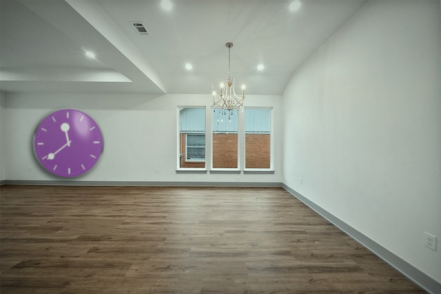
11 h 39 min
